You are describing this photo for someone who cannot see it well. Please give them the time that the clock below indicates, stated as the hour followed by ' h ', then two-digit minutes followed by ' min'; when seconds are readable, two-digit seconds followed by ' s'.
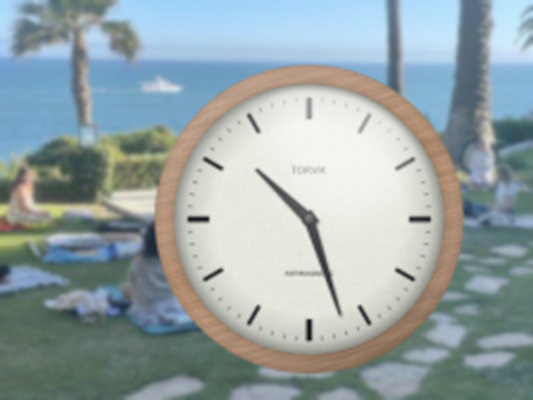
10 h 27 min
